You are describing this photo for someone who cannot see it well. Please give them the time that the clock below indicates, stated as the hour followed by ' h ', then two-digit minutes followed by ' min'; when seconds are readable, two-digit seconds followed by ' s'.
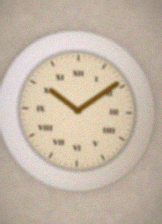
10 h 09 min
